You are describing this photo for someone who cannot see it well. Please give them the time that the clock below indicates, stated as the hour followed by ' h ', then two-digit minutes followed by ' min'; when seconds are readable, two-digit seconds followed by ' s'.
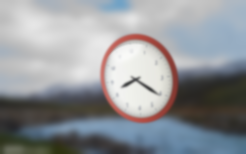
8 h 21 min
